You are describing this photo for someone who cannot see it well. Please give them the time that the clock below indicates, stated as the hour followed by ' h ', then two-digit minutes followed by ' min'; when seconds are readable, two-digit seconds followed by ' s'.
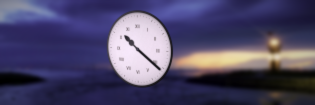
10 h 21 min
